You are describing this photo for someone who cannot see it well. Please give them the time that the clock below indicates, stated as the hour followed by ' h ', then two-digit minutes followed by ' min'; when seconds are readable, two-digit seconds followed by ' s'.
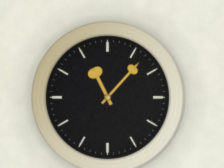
11 h 07 min
